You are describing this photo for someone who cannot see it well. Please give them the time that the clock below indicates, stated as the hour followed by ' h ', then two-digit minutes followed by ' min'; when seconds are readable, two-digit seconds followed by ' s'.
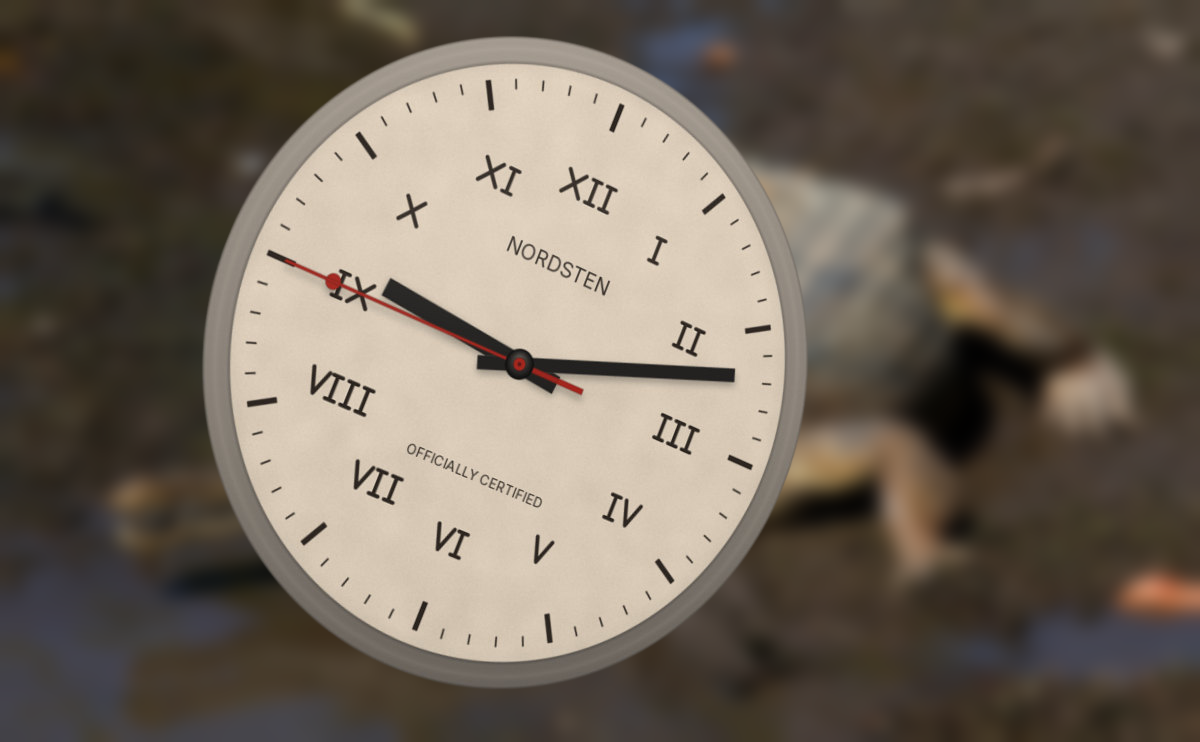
9 h 11 min 45 s
